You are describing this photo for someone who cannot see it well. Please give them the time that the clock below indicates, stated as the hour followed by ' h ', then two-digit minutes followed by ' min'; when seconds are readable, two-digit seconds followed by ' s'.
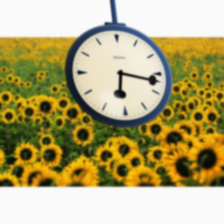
6 h 17 min
